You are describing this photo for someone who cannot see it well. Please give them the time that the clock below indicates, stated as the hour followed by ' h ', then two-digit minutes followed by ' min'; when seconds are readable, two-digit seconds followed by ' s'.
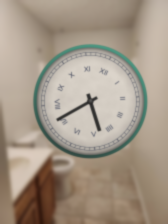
4 h 36 min
